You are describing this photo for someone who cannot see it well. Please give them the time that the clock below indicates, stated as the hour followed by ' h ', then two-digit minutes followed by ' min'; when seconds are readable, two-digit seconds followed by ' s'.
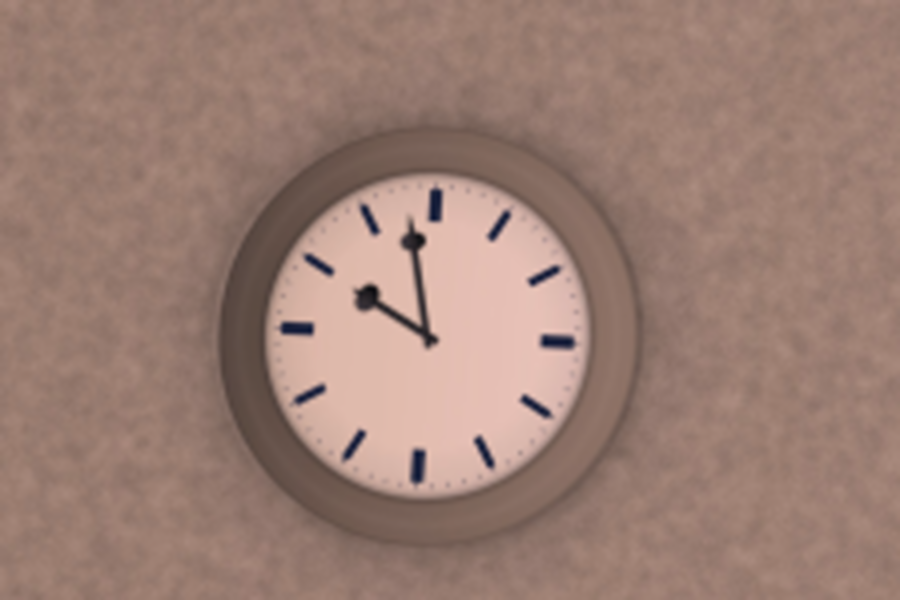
9 h 58 min
